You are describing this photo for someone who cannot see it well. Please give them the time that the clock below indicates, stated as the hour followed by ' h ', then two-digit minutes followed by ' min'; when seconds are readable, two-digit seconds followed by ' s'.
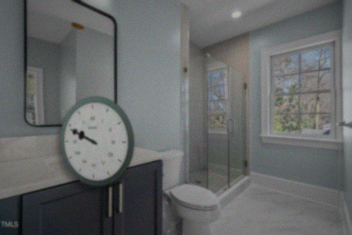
9 h 49 min
